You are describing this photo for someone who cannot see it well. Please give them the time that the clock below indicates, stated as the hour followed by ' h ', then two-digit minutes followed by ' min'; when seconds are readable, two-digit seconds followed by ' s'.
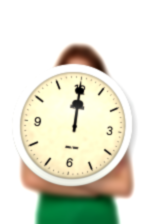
12 h 00 min
